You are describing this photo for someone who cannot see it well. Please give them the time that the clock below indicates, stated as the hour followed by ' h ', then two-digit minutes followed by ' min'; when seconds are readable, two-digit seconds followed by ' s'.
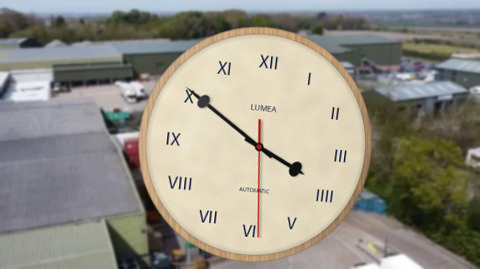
3 h 50 min 29 s
